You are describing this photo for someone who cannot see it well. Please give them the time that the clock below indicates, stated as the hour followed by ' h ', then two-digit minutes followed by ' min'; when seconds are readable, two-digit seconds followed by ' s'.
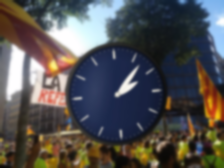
2 h 07 min
